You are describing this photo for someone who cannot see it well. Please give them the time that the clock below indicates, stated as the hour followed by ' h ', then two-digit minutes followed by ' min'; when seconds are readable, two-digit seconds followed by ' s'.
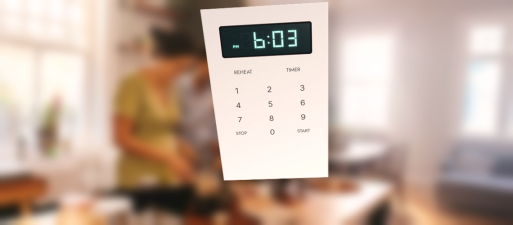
6 h 03 min
